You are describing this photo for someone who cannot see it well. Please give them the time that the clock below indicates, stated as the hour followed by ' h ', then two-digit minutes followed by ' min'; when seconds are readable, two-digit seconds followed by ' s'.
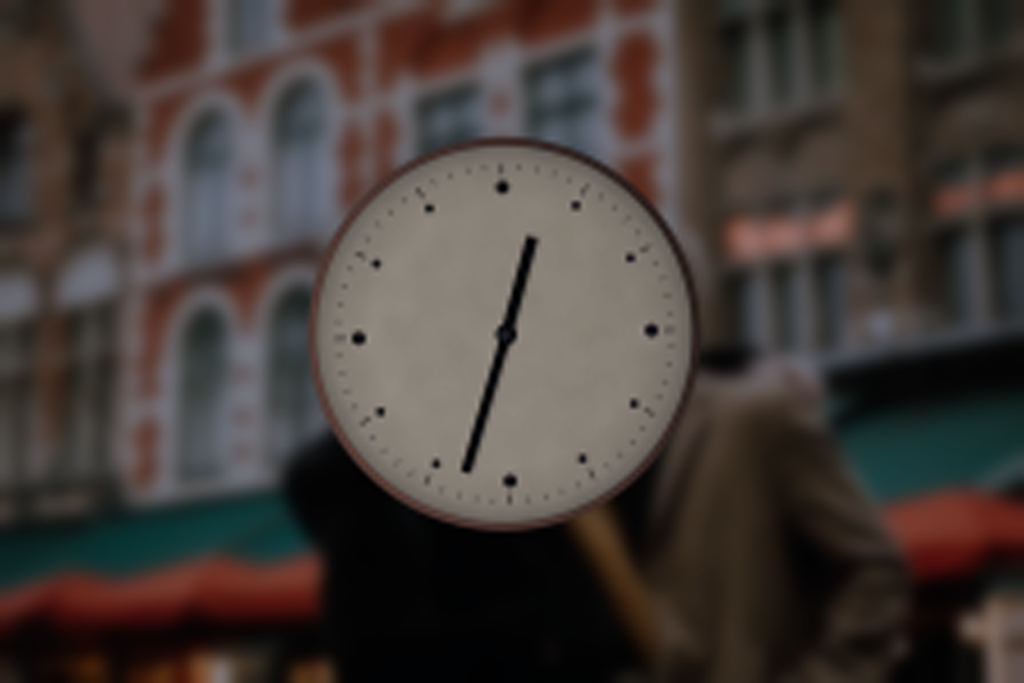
12 h 33 min
